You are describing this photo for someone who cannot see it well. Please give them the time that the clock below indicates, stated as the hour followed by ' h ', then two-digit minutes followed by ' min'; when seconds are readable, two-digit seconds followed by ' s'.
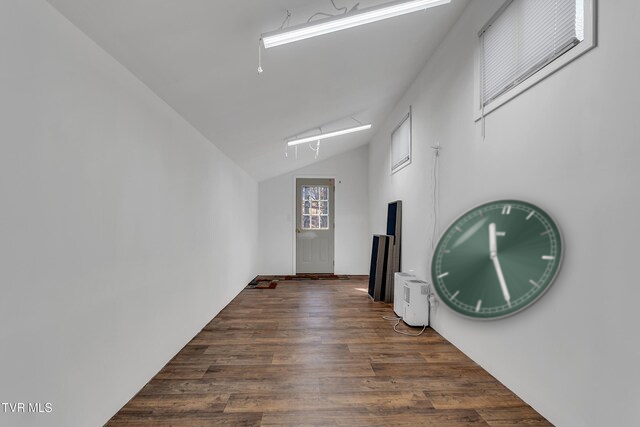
11 h 25 min
